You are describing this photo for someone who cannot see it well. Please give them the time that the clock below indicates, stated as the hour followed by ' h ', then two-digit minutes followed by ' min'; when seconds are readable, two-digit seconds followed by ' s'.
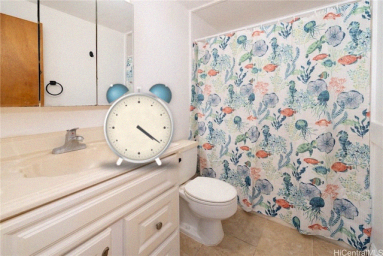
4 h 21 min
